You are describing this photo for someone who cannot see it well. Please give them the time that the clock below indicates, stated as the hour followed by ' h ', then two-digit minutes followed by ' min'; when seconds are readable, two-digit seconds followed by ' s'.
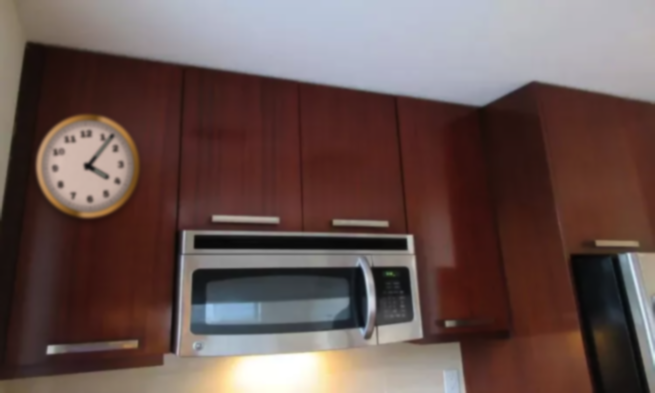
4 h 07 min
